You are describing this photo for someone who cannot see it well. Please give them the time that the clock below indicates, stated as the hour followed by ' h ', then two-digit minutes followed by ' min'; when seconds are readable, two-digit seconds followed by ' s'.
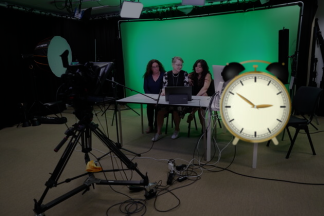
2 h 51 min
